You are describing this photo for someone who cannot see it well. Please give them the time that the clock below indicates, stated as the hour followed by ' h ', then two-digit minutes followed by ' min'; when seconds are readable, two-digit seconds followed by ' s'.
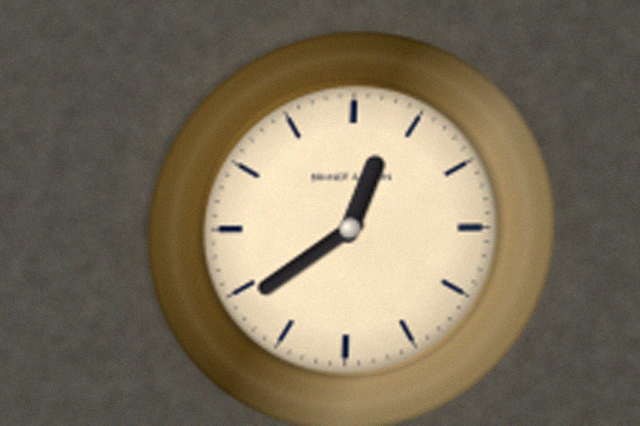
12 h 39 min
